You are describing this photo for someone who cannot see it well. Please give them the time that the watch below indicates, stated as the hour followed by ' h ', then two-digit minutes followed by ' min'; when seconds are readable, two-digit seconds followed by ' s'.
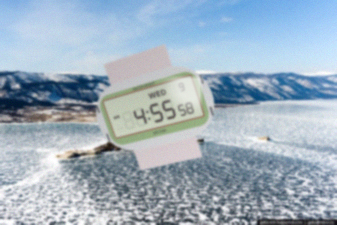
4 h 55 min 58 s
